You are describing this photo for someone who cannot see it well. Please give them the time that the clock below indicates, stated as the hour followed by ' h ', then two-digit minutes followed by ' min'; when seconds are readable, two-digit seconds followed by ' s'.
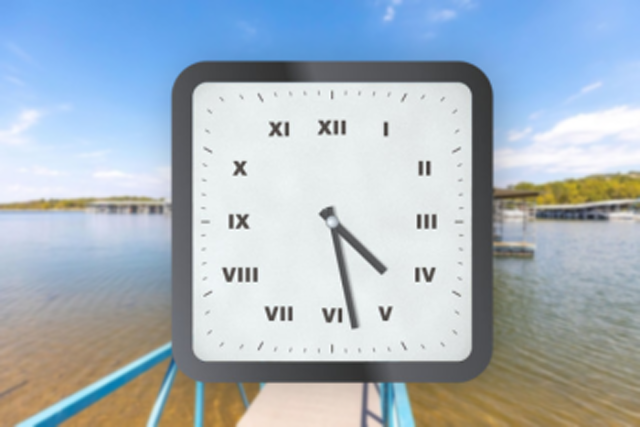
4 h 28 min
